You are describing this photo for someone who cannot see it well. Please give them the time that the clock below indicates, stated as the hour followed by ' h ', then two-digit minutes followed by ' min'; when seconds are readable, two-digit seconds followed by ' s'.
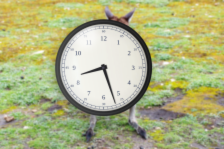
8 h 27 min
